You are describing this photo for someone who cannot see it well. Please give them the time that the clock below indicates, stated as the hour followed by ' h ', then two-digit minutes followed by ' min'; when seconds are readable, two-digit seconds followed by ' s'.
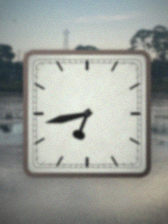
6 h 43 min
